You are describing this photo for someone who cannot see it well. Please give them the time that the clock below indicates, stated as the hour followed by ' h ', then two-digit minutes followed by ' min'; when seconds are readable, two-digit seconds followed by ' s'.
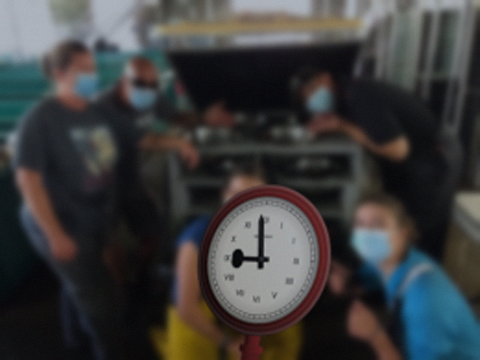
8 h 59 min
